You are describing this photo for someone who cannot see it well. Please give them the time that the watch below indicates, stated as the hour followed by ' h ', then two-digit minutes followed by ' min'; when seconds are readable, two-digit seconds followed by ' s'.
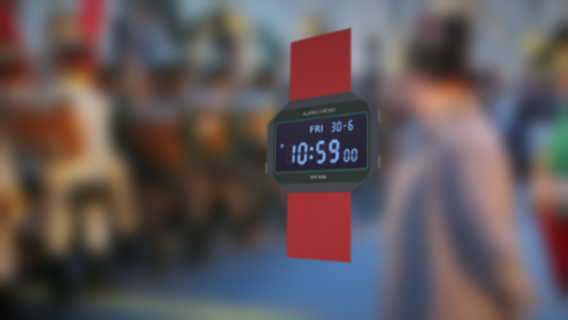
10 h 59 min 00 s
